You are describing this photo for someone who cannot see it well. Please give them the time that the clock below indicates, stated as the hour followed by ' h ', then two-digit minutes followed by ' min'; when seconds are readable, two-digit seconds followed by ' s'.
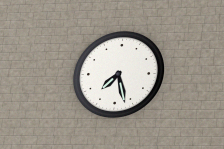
7 h 27 min
